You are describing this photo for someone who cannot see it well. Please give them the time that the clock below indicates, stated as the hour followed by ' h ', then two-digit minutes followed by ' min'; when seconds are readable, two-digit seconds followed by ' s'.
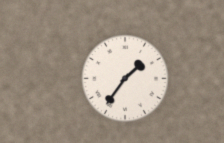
1 h 36 min
